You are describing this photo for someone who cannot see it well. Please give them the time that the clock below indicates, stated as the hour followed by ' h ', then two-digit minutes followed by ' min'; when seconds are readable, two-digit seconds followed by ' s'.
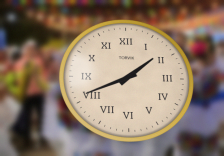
1 h 41 min
